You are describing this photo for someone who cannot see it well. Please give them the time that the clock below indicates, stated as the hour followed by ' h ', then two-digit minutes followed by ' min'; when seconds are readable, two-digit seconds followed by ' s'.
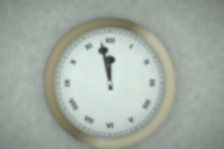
11 h 58 min
